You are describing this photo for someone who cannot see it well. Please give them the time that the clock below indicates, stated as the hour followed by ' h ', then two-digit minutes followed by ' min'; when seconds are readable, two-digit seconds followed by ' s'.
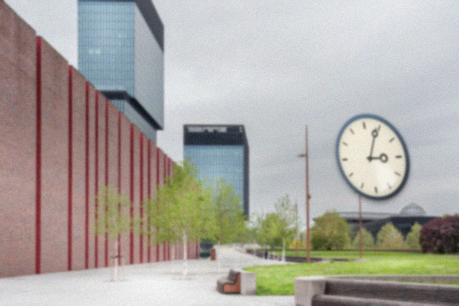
3 h 04 min
